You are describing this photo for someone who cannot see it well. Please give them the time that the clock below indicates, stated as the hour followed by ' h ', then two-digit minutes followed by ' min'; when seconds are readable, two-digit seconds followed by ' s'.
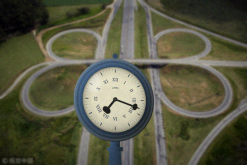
7 h 18 min
